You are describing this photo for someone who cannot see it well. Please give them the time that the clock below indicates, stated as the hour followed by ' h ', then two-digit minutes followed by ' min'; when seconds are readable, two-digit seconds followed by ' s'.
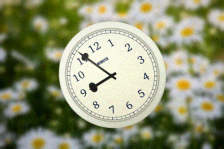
8 h 56 min
